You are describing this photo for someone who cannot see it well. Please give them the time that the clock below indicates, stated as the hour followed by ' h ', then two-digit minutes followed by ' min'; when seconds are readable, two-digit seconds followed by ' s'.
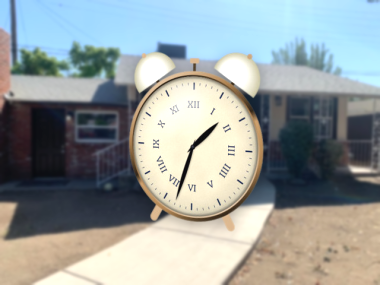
1 h 33 min
